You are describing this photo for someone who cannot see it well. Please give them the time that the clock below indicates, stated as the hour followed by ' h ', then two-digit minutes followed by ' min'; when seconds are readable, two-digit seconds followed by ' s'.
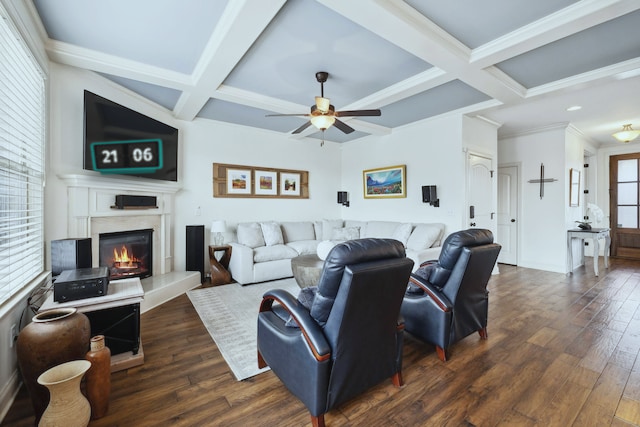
21 h 06 min
